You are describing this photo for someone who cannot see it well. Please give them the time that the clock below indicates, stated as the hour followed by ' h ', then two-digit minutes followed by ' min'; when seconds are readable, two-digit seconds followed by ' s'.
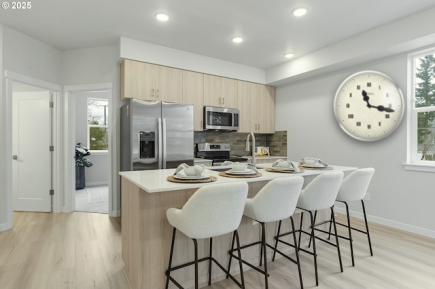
11 h 17 min
